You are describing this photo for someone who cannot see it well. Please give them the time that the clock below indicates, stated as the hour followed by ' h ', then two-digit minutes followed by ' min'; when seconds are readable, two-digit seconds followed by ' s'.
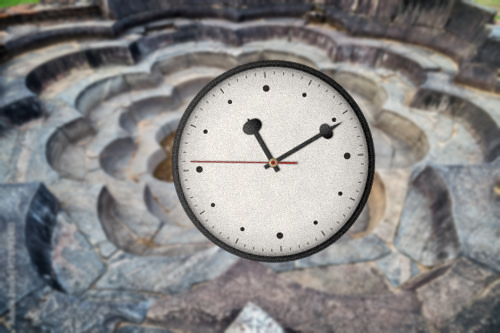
11 h 10 min 46 s
